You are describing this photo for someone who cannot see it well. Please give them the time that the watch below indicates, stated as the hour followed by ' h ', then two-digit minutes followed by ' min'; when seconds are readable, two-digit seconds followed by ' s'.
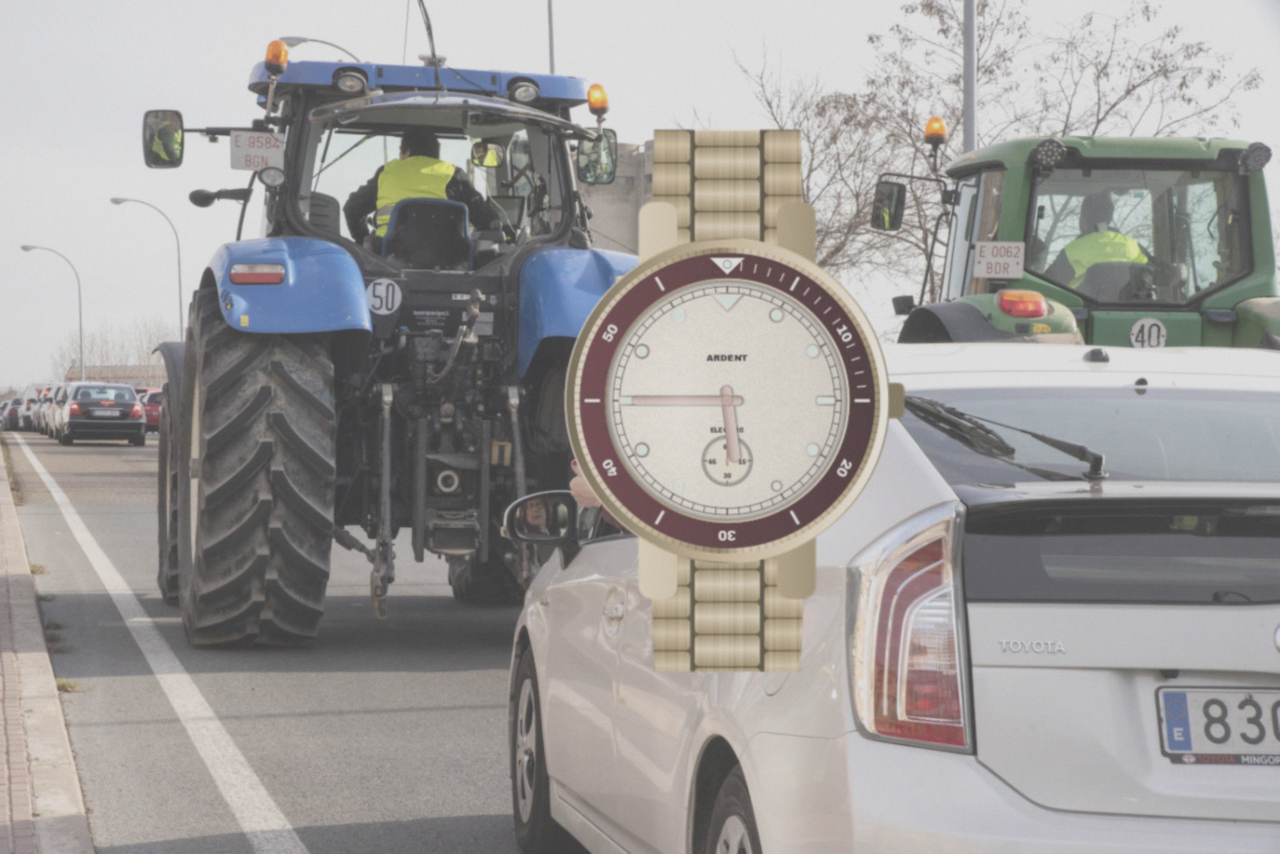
5 h 45 min
